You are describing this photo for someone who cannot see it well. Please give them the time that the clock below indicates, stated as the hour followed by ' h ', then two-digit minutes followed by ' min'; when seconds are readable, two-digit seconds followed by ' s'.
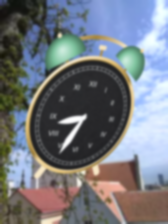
8 h 34 min
